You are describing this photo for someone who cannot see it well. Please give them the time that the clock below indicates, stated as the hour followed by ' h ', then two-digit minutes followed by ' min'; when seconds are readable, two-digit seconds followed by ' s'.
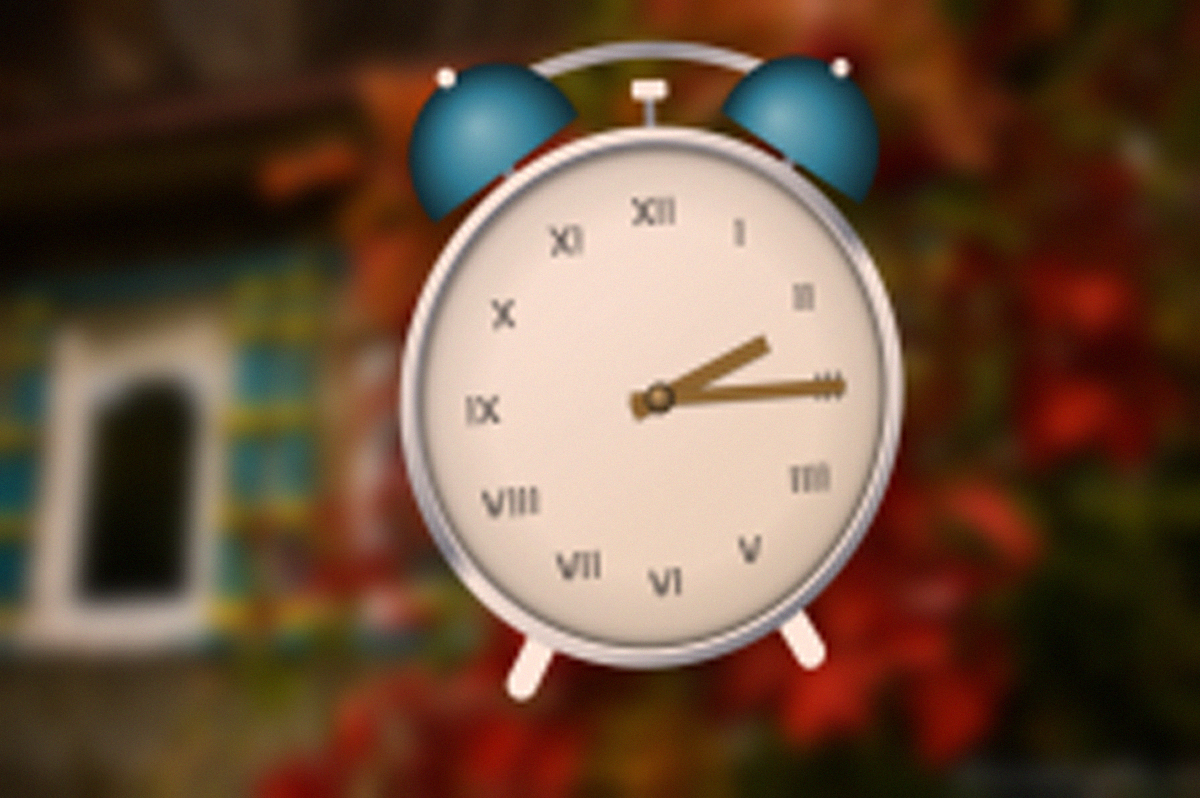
2 h 15 min
